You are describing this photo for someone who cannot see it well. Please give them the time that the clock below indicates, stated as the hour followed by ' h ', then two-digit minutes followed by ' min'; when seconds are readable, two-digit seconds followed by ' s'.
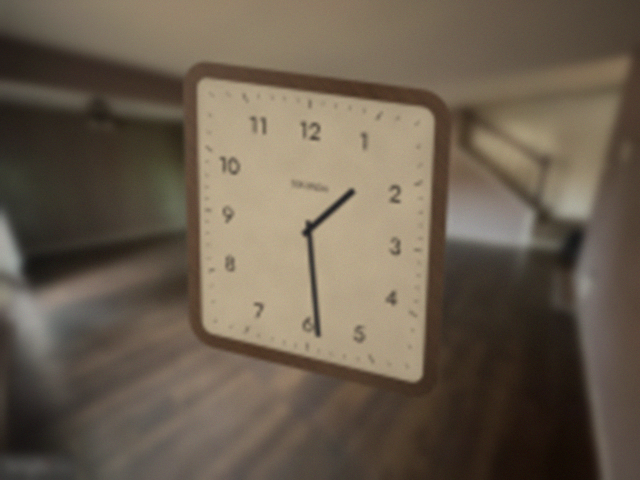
1 h 29 min
